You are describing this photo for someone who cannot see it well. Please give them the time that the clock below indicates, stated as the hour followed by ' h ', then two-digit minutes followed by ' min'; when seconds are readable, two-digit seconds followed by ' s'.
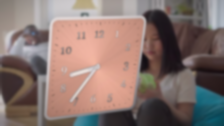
8 h 36 min
